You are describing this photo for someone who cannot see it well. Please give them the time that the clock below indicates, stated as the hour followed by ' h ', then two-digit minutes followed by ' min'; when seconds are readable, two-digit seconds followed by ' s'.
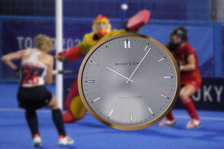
10 h 06 min
